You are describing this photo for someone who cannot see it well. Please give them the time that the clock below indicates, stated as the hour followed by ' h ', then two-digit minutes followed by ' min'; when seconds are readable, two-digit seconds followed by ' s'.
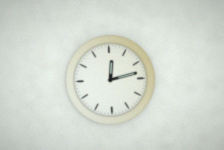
12 h 13 min
